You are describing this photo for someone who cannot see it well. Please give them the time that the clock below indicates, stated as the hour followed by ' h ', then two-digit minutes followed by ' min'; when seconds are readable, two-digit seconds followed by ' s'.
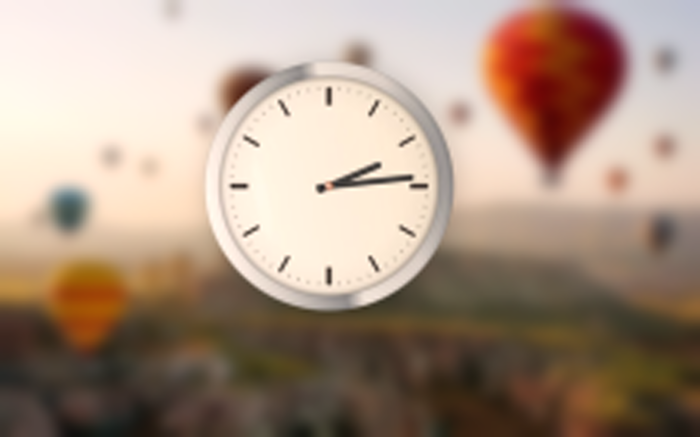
2 h 14 min
